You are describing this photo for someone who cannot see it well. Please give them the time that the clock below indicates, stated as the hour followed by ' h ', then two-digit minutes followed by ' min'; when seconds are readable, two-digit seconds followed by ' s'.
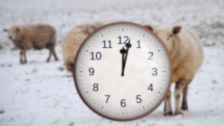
12 h 02 min
